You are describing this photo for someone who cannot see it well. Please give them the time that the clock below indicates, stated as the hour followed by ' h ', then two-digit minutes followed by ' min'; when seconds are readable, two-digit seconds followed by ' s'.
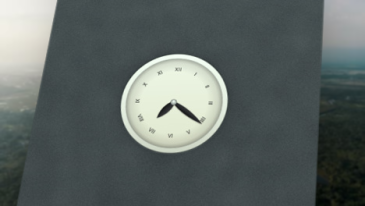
7 h 21 min
